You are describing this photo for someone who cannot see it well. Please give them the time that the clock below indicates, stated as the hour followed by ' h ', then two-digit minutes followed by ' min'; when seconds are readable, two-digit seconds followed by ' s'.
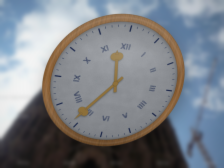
11 h 36 min
